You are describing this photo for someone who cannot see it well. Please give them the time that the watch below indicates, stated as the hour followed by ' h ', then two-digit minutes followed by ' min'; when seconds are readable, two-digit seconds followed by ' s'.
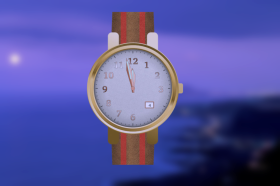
11 h 58 min
